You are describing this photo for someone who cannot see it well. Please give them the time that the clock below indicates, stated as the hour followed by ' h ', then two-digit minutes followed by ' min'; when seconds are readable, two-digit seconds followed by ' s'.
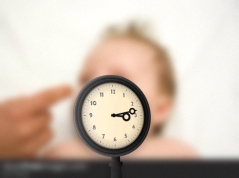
3 h 13 min
